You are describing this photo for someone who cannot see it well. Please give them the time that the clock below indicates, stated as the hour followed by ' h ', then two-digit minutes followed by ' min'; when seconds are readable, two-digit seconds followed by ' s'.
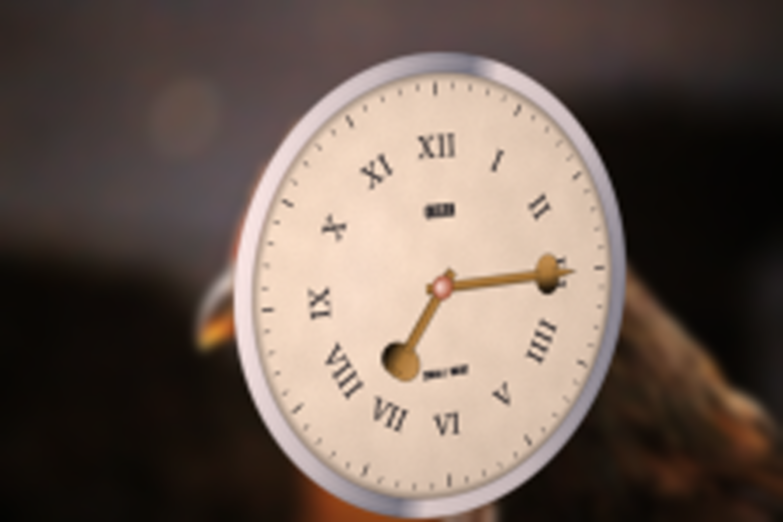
7 h 15 min
